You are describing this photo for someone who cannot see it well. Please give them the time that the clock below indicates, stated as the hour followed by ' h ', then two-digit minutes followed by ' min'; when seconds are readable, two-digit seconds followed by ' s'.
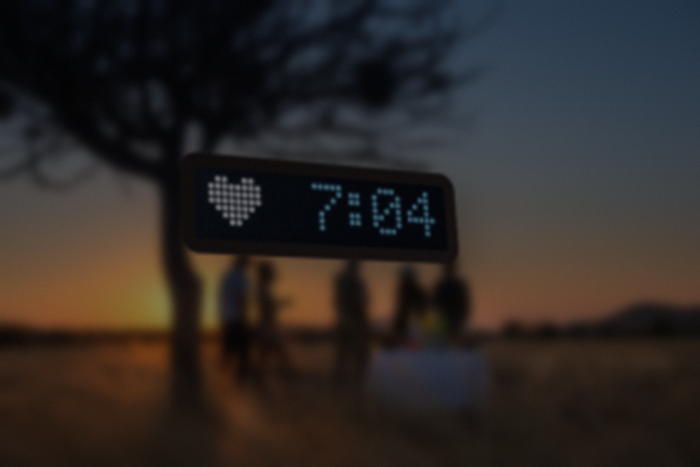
7 h 04 min
